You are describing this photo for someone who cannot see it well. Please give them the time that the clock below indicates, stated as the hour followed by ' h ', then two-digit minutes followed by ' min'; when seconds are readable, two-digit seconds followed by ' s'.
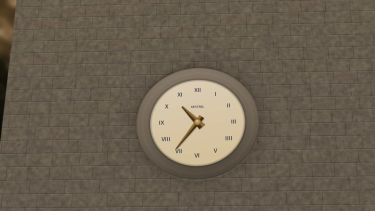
10 h 36 min
